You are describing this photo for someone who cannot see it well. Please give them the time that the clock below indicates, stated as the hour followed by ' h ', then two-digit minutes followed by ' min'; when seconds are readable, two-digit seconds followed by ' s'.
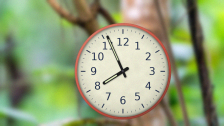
7 h 56 min
